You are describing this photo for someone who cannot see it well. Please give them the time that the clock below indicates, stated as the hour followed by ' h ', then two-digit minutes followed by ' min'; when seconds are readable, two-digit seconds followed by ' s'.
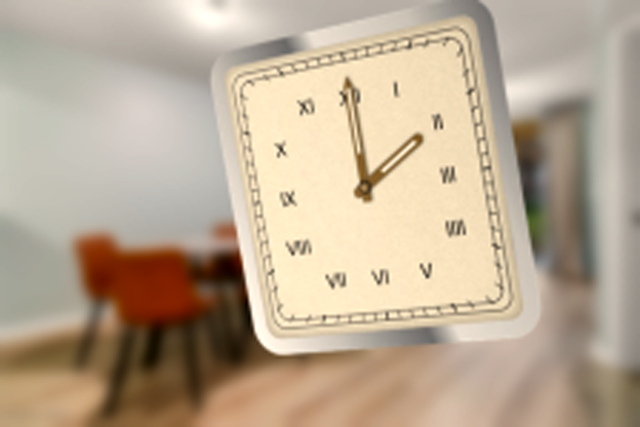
2 h 00 min
